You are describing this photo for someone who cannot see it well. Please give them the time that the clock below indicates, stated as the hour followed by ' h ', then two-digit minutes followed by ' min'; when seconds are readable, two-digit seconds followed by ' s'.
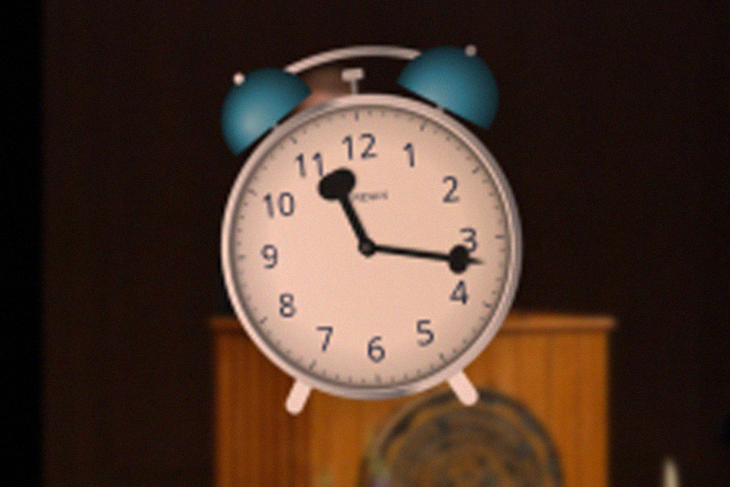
11 h 17 min
